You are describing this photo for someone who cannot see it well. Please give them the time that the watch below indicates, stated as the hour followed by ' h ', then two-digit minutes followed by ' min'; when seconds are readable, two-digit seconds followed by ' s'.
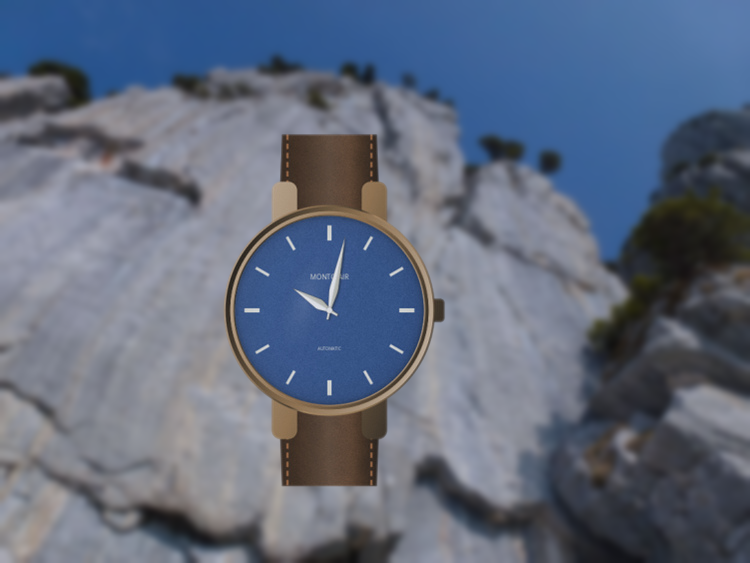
10 h 02 min
